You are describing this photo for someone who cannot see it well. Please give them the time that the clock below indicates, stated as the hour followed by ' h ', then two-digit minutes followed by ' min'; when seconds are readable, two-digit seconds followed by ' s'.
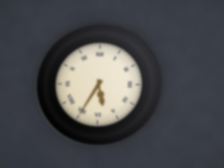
5 h 35 min
